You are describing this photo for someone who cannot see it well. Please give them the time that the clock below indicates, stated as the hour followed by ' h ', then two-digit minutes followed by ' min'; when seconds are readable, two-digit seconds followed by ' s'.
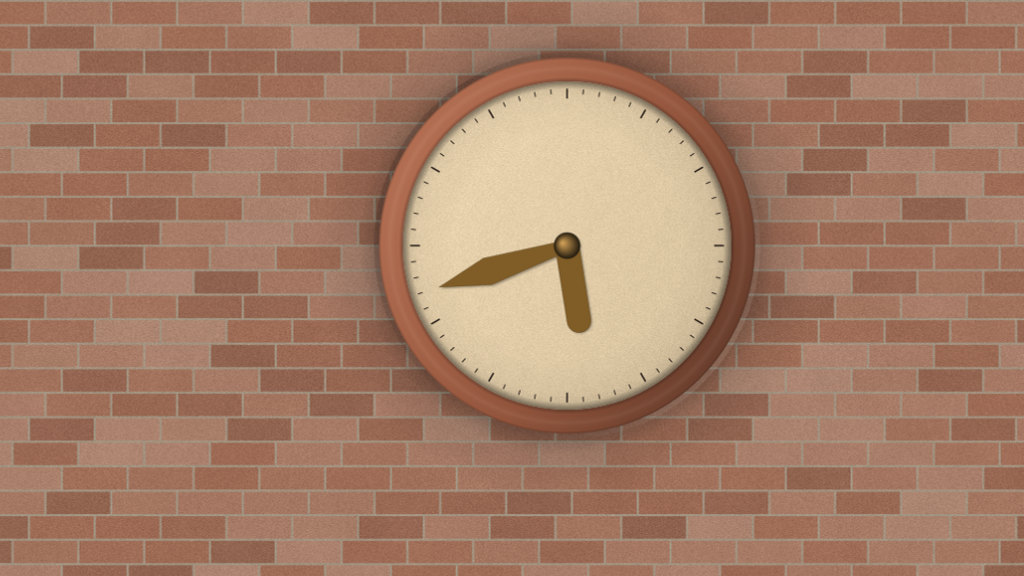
5 h 42 min
